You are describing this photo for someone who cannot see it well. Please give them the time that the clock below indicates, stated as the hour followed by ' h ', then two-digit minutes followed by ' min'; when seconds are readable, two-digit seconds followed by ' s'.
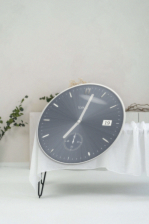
7 h 02 min
